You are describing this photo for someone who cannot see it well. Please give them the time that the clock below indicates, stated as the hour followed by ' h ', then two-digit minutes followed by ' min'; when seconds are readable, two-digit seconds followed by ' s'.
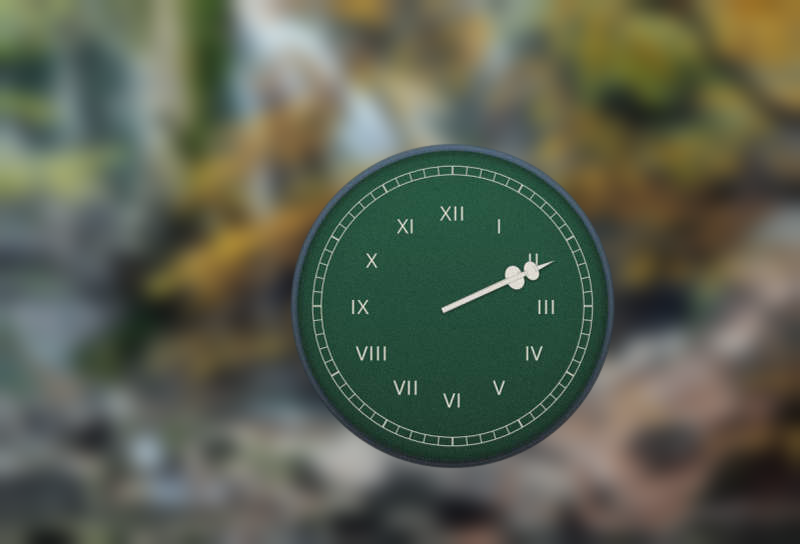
2 h 11 min
